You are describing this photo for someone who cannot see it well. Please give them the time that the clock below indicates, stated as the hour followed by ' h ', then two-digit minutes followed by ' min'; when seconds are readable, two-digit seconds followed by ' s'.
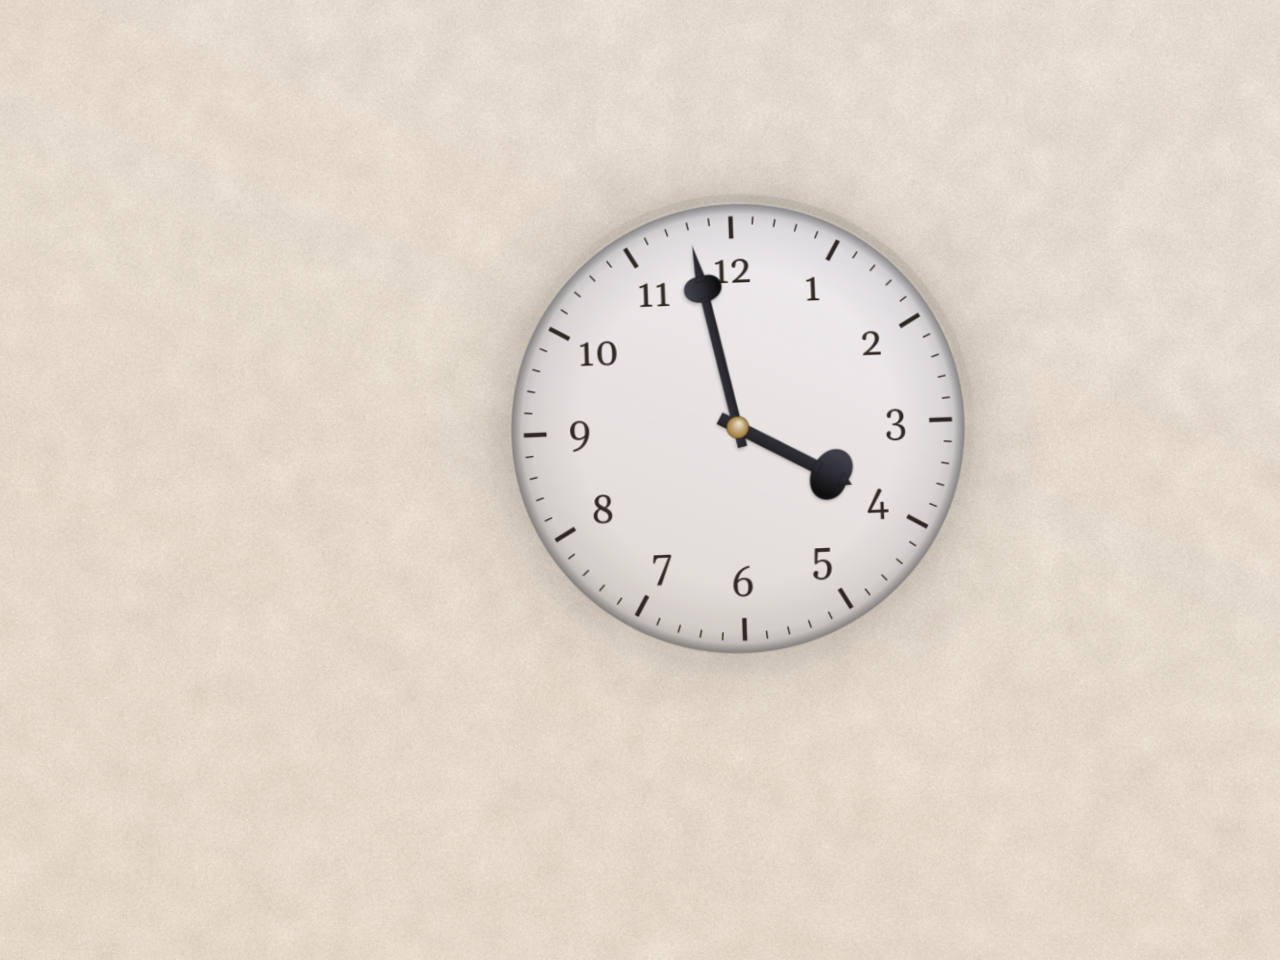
3 h 58 min
